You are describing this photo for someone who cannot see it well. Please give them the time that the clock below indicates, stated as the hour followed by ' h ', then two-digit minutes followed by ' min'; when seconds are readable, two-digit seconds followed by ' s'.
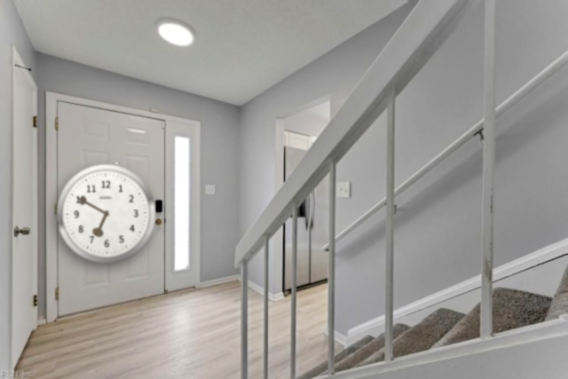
6 h 50 min
